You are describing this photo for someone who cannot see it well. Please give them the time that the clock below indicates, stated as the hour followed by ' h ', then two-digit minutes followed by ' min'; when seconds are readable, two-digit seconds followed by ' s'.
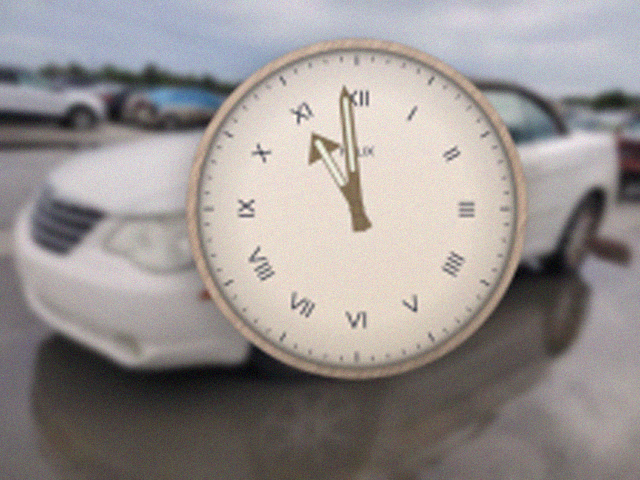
10 h 59 min
